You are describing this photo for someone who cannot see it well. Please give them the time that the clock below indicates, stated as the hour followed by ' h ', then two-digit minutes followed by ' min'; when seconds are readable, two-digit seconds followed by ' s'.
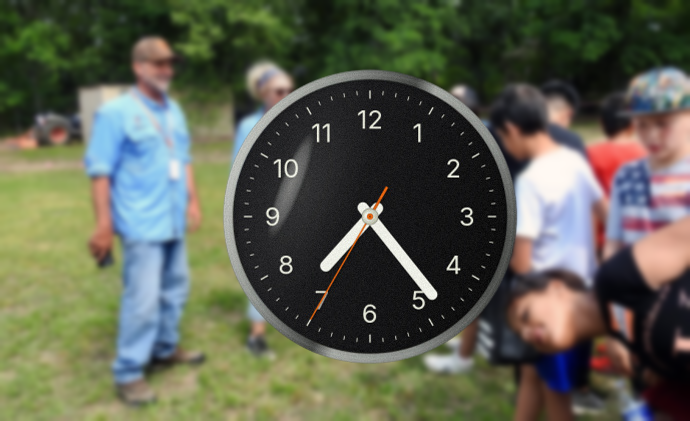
7 h 23 min 35 s
